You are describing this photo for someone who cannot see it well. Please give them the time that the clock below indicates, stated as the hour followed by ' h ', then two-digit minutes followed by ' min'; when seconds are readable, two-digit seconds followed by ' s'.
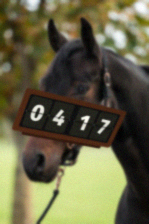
4 h 17 min
